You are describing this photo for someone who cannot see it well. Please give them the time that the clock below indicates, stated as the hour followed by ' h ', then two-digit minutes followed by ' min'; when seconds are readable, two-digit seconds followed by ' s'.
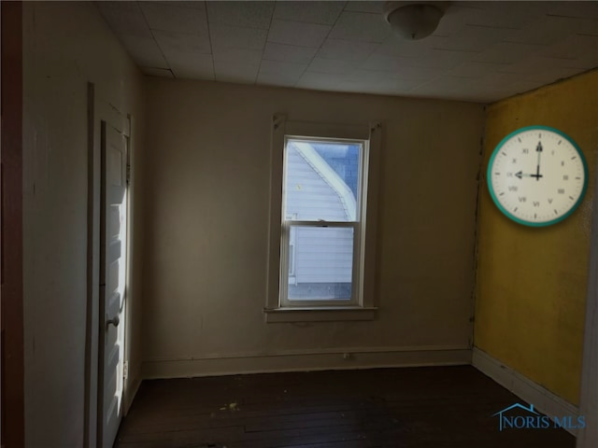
9 h 00 min
